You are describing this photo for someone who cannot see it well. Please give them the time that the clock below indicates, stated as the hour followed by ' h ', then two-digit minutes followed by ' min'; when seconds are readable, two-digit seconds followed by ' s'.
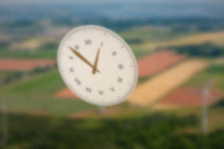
12 h 53 min
